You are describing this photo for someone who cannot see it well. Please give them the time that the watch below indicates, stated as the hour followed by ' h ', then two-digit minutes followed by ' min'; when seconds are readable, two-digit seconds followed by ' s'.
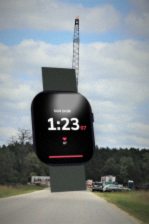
1 h 23 min
